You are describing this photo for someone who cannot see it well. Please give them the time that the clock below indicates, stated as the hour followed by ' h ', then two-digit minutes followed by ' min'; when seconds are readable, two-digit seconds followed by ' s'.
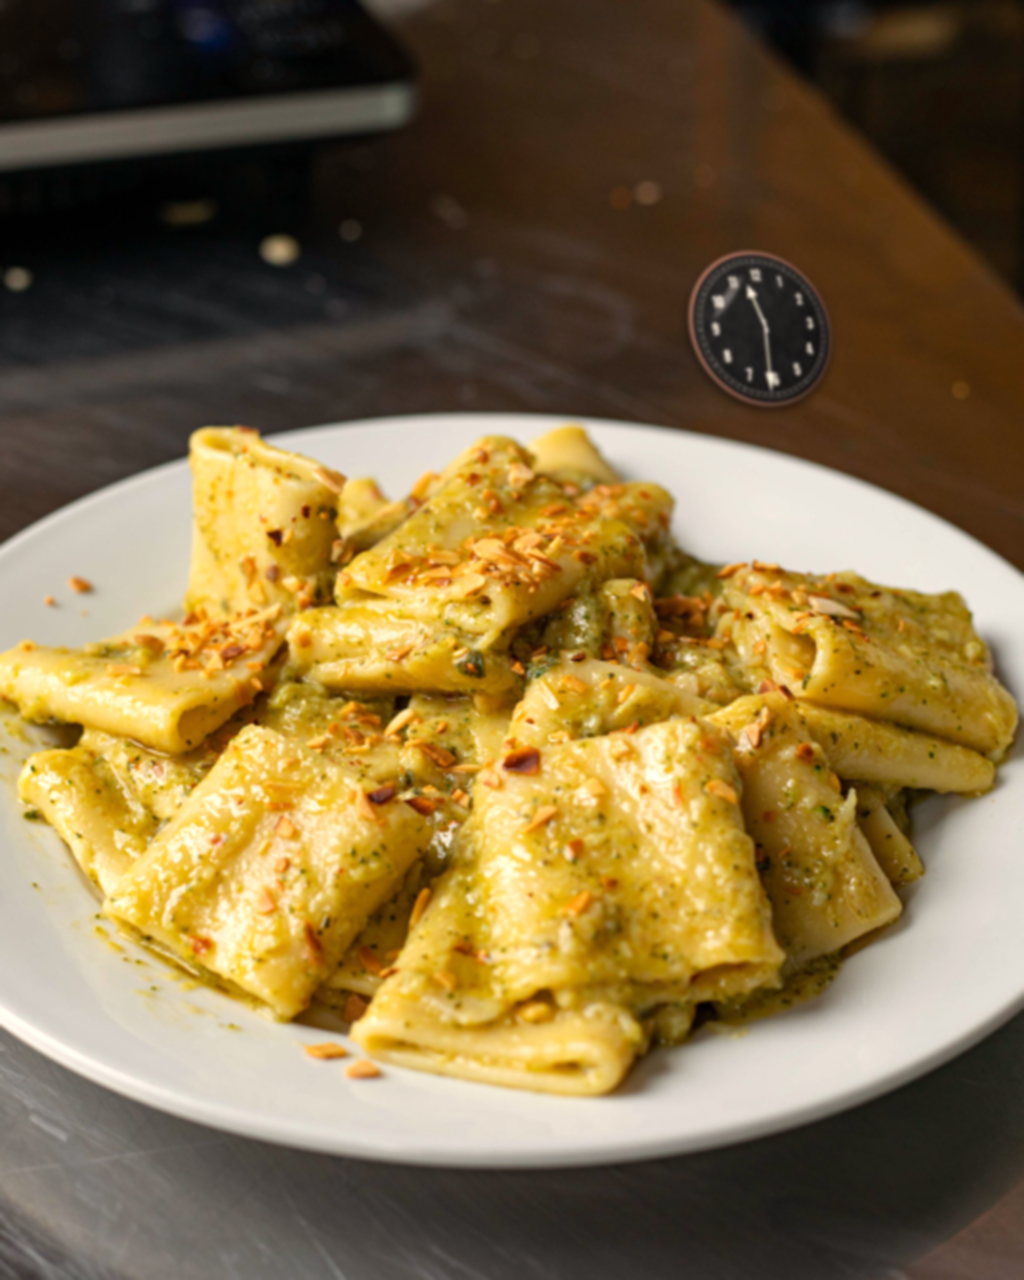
11 h 31 min
